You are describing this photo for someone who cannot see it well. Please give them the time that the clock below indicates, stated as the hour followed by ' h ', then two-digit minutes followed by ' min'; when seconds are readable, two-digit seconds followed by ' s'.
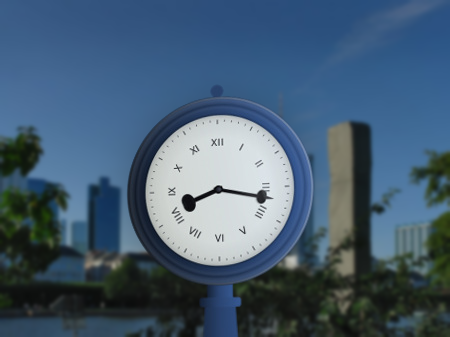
8 h 17 min
